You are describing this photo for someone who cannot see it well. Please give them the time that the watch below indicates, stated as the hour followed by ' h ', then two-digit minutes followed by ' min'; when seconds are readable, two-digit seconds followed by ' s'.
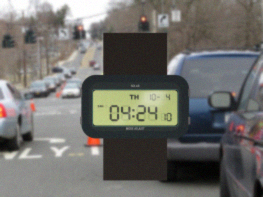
4 h 24 min
